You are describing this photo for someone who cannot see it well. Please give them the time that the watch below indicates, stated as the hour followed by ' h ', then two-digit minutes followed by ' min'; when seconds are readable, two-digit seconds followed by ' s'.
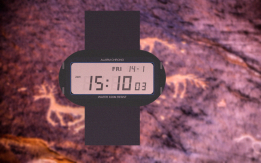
15 h 10 min 03 s
